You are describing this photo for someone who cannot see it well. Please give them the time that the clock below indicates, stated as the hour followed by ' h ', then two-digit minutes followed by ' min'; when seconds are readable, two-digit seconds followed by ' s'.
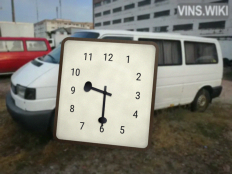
9 h 30 min
